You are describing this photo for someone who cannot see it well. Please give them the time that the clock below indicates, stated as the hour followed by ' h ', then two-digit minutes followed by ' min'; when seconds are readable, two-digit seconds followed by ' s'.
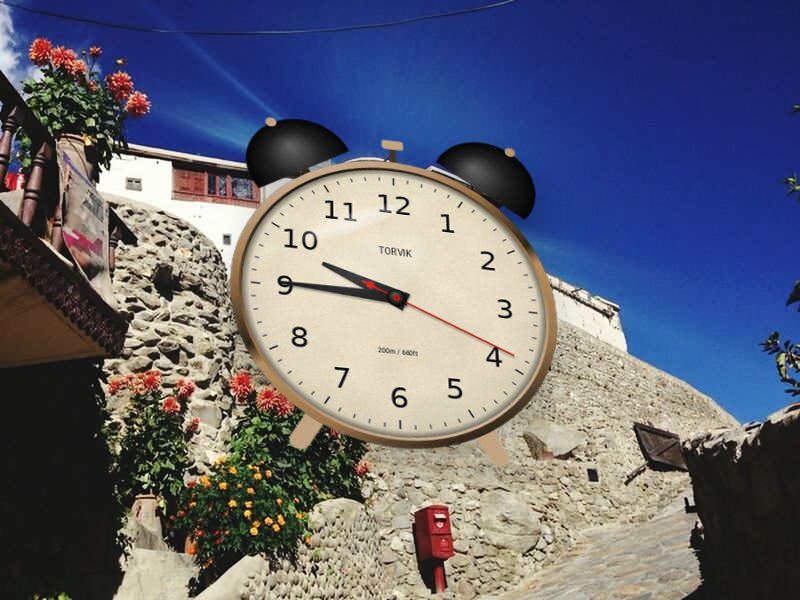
9 h 45 min 19 s
